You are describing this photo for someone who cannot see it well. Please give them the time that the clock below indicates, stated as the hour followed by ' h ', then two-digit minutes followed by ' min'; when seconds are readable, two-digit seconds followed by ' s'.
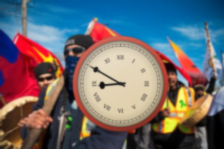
8 h 50 min
